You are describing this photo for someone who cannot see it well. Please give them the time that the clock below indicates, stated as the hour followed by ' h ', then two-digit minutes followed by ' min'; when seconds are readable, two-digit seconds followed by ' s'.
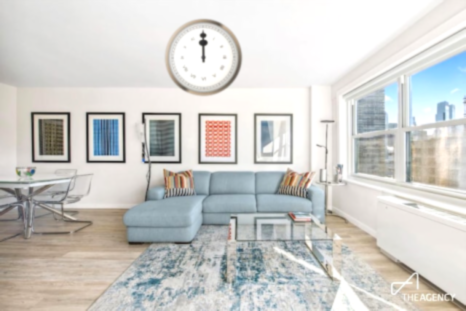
12 h 00 min
